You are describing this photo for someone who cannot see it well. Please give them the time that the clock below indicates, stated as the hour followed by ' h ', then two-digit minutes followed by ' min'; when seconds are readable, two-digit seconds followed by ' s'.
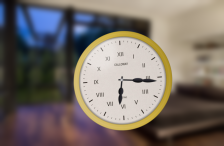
6 h 16 min
